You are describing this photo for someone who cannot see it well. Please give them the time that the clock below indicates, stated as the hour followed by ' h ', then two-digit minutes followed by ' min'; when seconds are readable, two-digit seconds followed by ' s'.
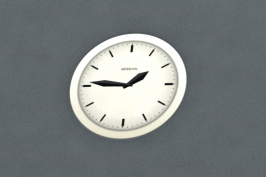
1 h 46 min
